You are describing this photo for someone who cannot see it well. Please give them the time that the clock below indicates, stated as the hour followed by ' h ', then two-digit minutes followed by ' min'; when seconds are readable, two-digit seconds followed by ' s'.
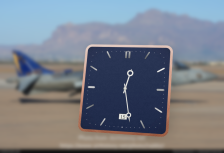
12 h 28 min
